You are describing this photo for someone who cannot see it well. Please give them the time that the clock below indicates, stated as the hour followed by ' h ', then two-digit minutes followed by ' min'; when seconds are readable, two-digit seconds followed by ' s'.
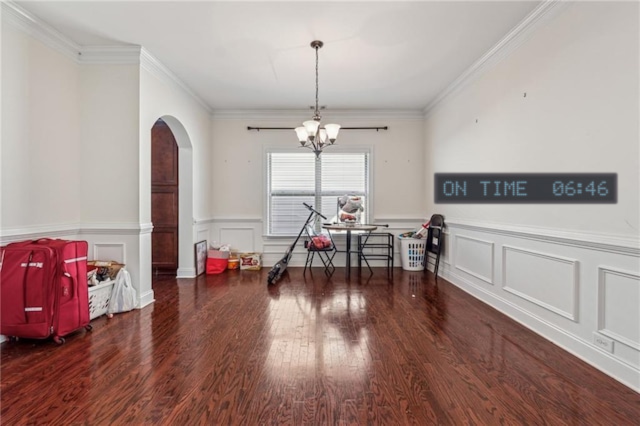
6 h 46 min
